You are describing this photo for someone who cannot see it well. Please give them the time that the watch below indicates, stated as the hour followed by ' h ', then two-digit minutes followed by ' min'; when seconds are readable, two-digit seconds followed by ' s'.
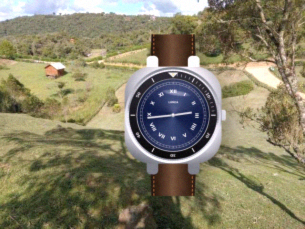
2 h 44 min
